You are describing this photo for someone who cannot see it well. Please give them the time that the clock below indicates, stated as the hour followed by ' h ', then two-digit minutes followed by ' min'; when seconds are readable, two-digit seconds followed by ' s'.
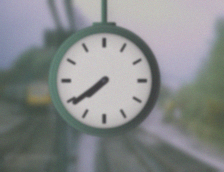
7 h 39 min
